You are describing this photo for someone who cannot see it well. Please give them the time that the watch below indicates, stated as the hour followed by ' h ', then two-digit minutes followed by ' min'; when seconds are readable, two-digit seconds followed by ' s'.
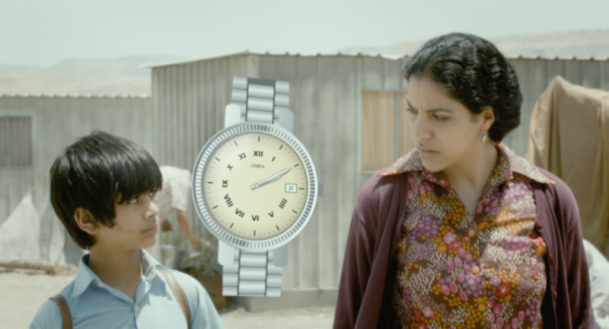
2 h 10 min
